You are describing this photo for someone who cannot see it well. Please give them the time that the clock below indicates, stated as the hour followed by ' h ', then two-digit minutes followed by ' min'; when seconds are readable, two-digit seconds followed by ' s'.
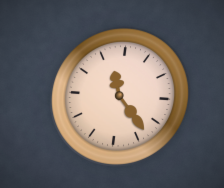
11 h 23 min
